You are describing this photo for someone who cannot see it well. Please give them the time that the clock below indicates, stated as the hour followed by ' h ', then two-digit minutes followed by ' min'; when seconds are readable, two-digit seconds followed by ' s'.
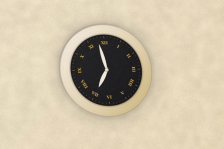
6 h 58 min
